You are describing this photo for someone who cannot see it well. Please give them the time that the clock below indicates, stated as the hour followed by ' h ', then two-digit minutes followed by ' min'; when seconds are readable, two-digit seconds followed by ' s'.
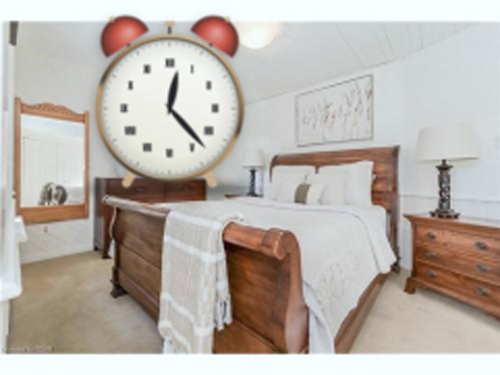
12 h 23 min
